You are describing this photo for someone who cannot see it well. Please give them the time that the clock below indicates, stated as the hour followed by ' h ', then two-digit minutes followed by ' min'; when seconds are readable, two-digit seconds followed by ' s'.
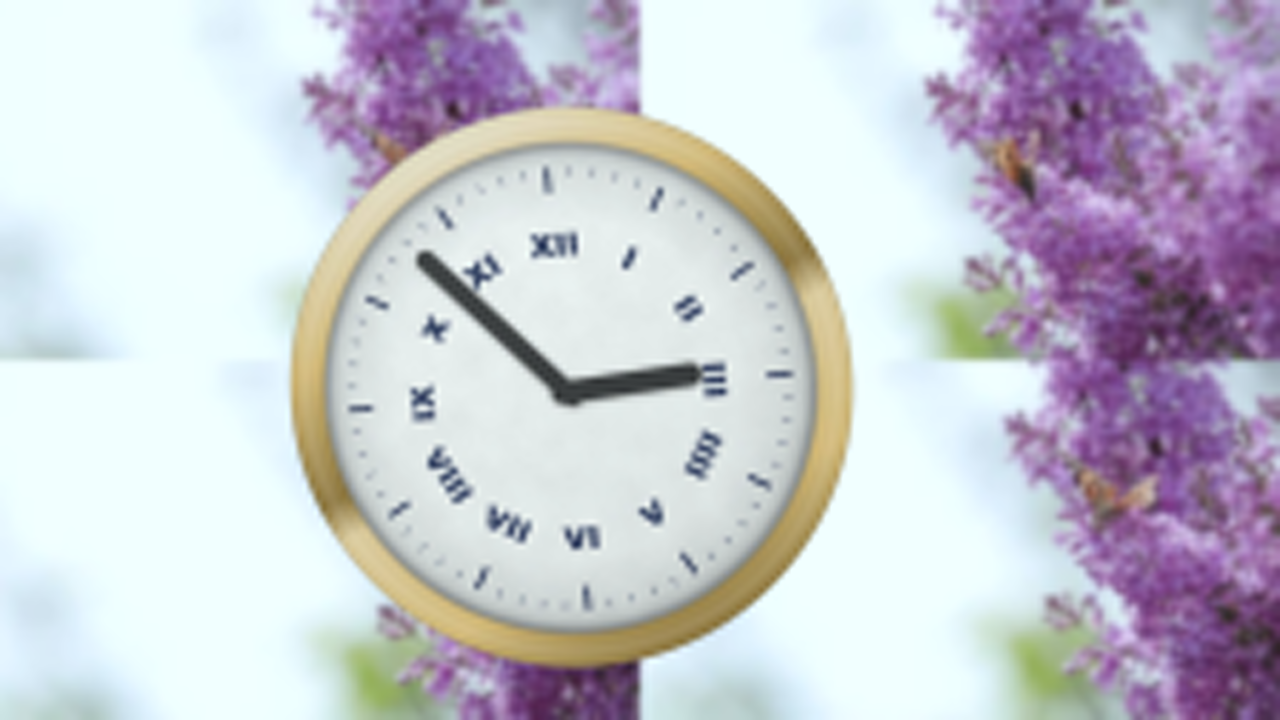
2 h 53 min
